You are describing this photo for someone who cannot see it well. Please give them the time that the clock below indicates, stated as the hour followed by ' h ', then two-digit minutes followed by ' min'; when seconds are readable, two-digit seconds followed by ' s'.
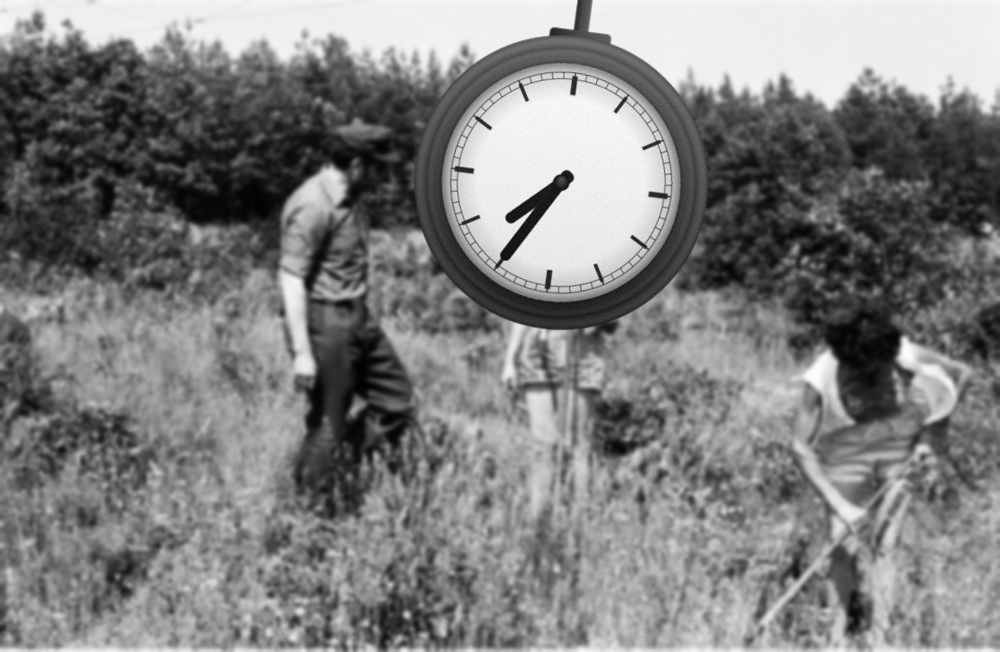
7 h 35 min
